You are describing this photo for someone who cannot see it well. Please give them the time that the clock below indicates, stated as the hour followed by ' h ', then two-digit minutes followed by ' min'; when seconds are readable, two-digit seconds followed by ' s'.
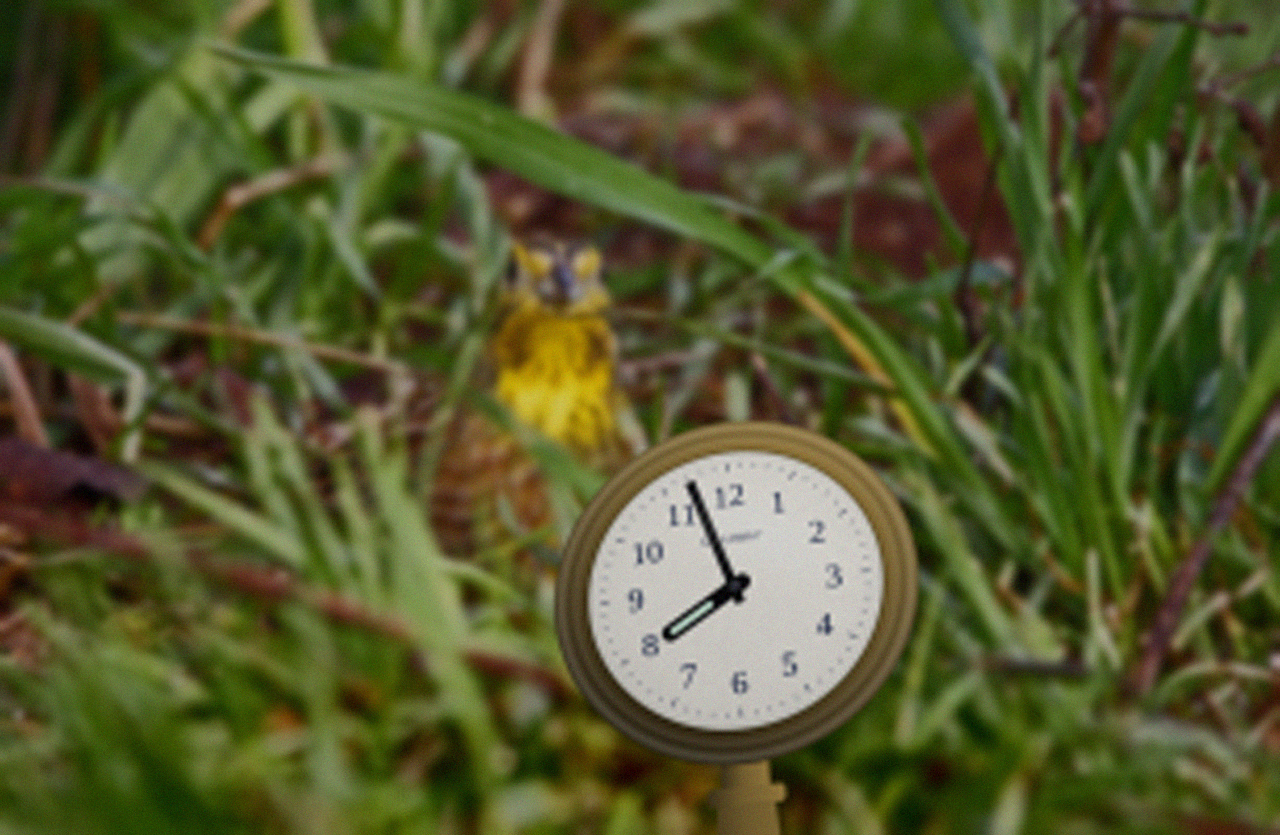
7 h 57 min
